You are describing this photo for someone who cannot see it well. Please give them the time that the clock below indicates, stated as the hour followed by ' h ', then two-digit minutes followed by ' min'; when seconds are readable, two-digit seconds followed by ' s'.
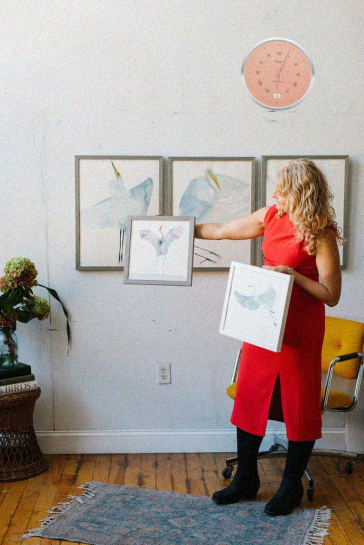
6 h 04 min
